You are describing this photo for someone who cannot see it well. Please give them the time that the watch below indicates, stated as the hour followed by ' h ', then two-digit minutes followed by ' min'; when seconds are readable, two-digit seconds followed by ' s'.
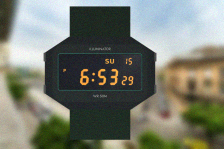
6 h 53 min 29 s
